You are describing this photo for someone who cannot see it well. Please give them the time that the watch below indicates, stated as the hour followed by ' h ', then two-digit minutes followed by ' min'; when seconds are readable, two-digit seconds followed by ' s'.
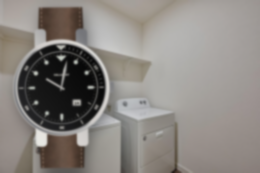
10 h 02 min
